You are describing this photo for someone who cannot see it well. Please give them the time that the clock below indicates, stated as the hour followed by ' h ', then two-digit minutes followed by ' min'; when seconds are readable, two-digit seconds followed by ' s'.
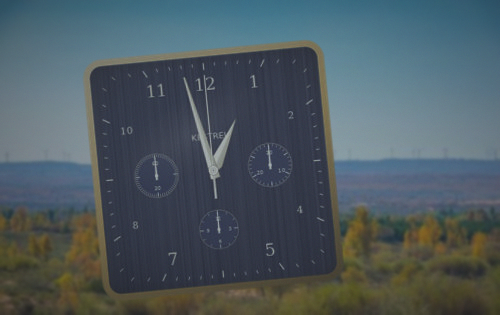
12 h 58 min
